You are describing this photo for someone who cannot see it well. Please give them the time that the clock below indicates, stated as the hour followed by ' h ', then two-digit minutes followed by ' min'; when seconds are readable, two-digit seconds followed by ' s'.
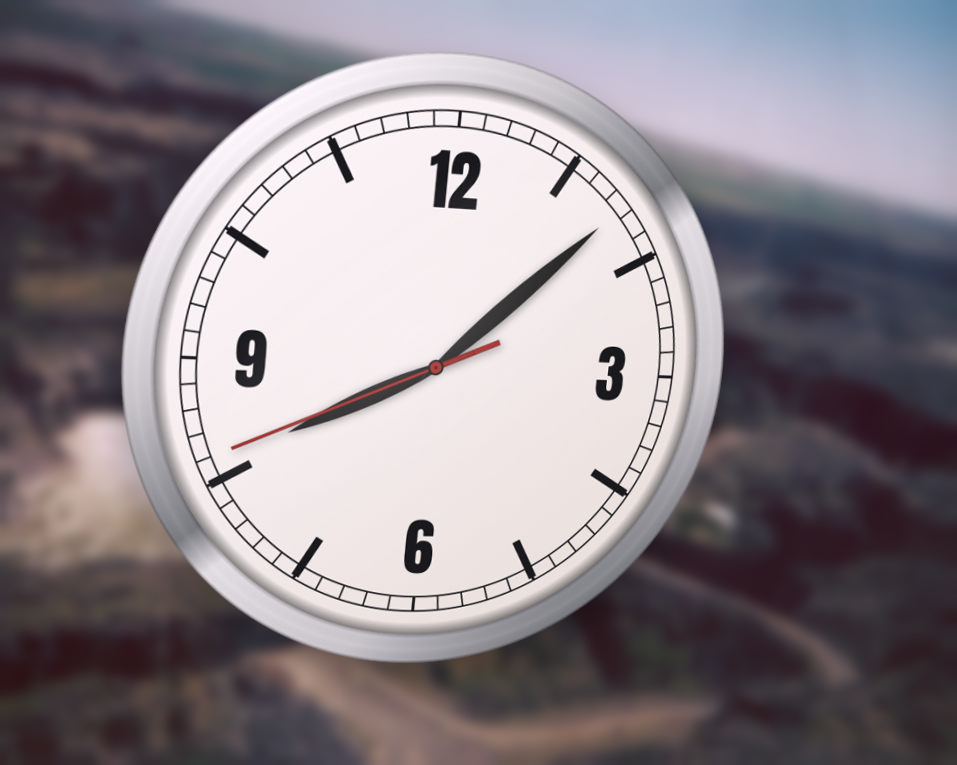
8 h 07 min 41 s
